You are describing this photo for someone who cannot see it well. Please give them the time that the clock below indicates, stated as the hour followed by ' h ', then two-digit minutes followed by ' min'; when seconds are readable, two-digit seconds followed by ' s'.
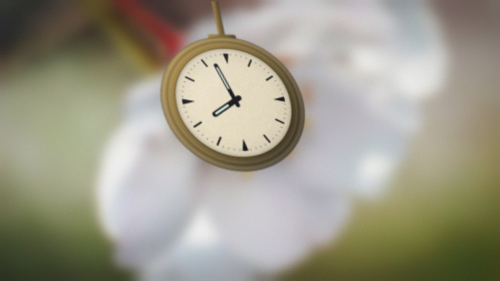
7 h 57 min
